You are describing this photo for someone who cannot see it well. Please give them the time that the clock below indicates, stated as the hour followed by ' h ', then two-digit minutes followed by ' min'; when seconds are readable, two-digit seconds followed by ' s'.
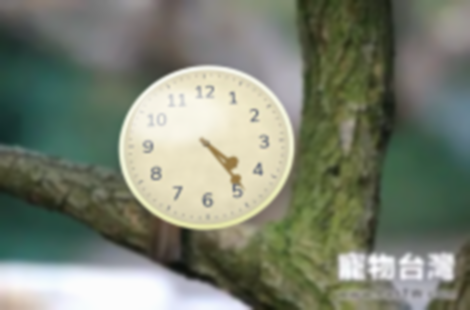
4 h 24 min
